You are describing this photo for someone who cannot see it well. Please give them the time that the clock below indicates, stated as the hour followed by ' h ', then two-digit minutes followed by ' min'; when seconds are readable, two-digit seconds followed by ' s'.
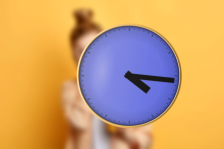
4 h 16 min
